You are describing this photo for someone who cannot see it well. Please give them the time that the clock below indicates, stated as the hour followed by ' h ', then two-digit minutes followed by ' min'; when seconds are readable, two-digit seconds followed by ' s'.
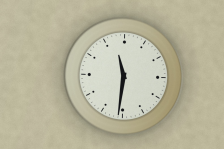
11 h 31 min
